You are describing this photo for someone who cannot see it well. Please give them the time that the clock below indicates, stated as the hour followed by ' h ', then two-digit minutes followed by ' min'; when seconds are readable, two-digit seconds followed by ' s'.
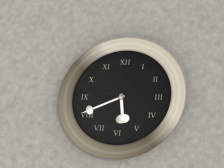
5 h 41 min
